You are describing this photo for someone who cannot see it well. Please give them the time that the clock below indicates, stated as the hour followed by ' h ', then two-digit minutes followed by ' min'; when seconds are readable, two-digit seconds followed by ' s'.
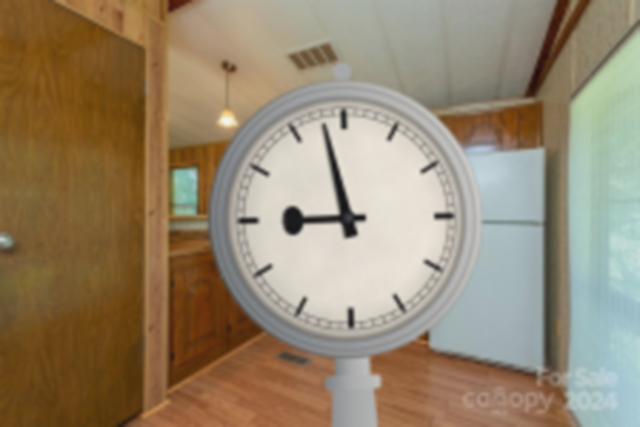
8 h 58 min
